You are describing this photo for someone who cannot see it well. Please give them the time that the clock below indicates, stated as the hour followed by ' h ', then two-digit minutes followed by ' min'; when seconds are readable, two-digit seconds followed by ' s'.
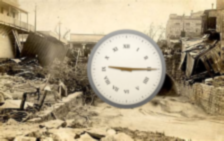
9 h 15 min
